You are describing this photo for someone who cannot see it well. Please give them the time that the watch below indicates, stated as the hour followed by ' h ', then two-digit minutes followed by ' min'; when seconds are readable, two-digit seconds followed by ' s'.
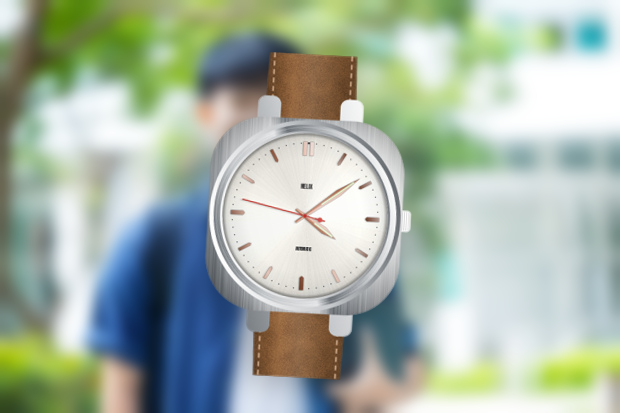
4 h 08 min 47 s
